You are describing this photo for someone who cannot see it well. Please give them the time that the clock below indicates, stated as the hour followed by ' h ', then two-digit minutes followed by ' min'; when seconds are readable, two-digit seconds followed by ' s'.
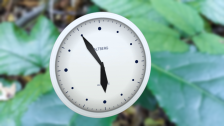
5 h 55 min
